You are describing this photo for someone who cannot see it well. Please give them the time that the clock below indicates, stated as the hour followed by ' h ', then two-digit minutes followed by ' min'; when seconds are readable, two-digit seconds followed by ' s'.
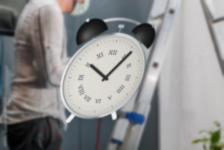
10 h 06 min
